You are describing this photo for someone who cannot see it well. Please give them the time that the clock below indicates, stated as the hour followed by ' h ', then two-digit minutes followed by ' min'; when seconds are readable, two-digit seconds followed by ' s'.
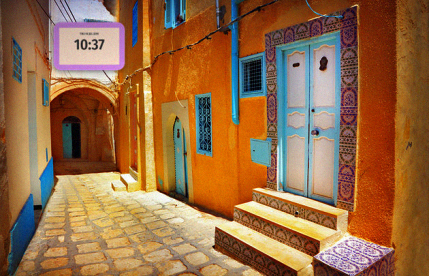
10 h 37 min
